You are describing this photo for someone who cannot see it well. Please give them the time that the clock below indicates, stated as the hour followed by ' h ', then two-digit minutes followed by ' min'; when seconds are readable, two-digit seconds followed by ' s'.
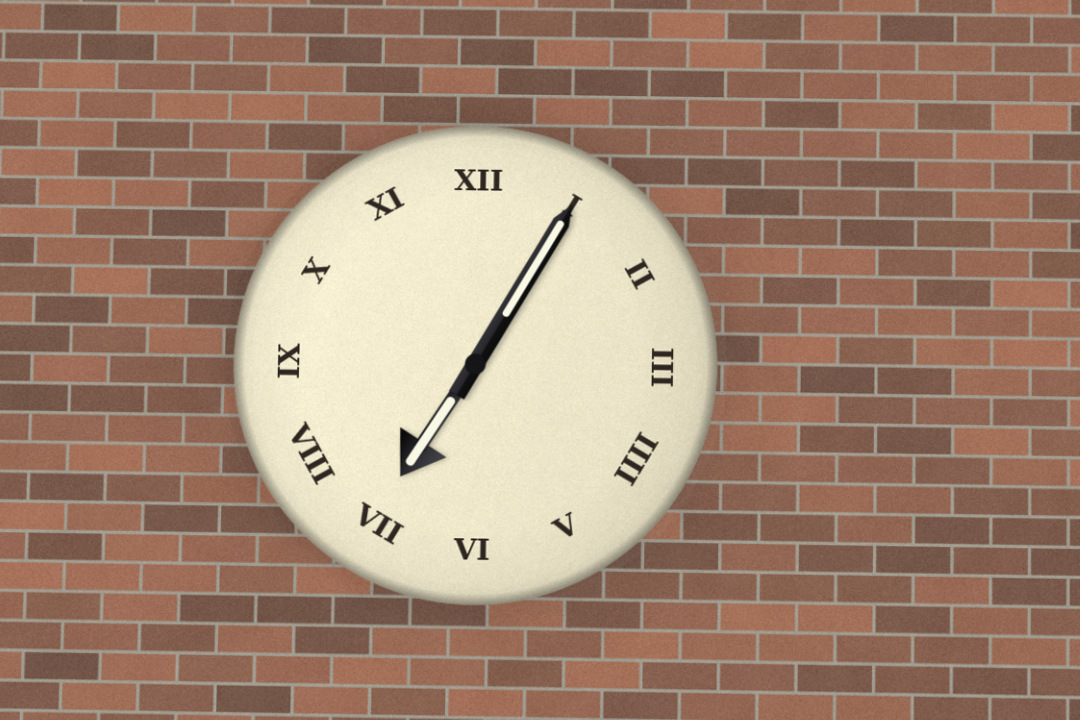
7 h 05 min
